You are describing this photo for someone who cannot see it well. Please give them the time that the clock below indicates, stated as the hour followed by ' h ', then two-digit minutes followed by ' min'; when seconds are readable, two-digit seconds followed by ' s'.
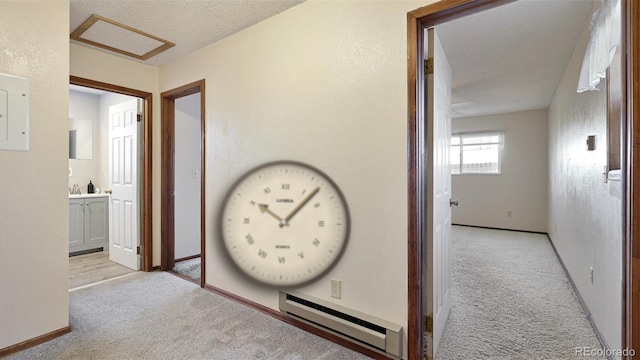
10 h 07 min
